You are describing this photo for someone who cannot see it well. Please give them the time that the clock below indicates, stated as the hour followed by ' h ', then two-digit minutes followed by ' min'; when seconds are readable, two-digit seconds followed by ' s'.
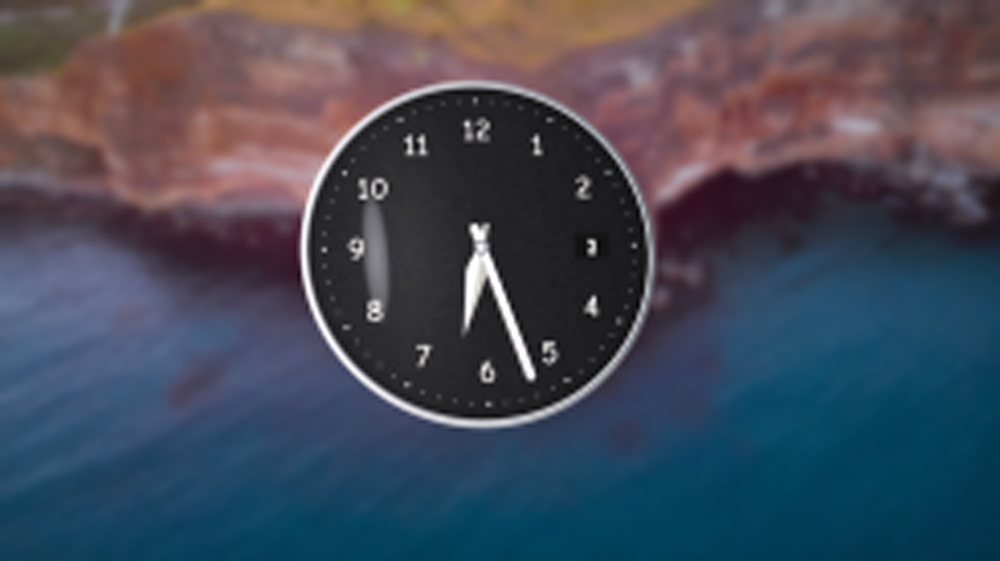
6 h 27 min
